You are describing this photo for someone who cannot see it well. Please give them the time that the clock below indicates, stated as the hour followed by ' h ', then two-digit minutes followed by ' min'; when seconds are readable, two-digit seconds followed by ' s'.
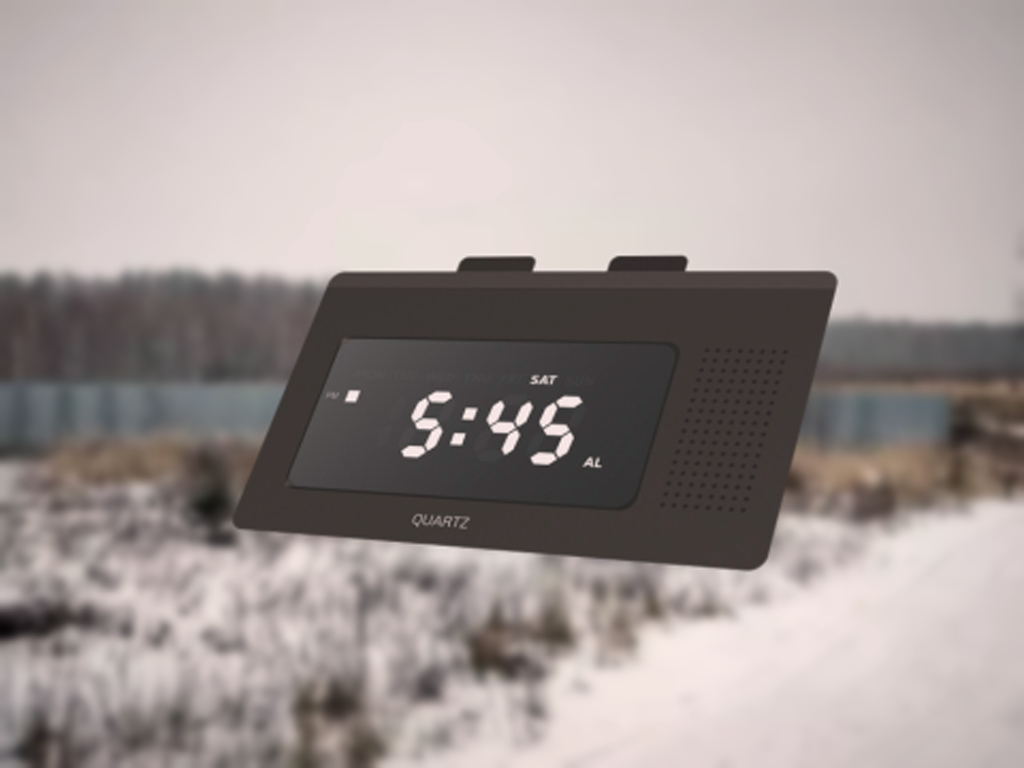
5 h 45 min
